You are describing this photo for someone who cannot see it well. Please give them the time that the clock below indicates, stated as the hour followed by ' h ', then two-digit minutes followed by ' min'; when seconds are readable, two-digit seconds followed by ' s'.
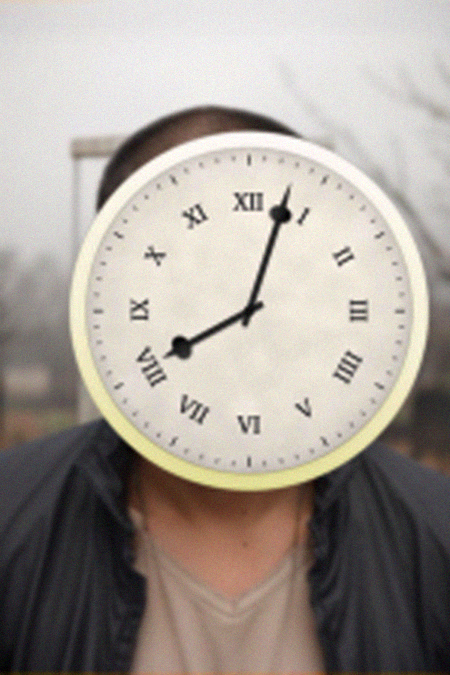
8 h 03 min
